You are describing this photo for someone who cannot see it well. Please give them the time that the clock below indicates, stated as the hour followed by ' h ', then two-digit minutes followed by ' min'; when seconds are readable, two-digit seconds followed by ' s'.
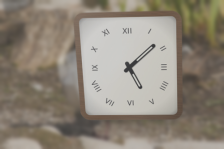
5 h 08 min
